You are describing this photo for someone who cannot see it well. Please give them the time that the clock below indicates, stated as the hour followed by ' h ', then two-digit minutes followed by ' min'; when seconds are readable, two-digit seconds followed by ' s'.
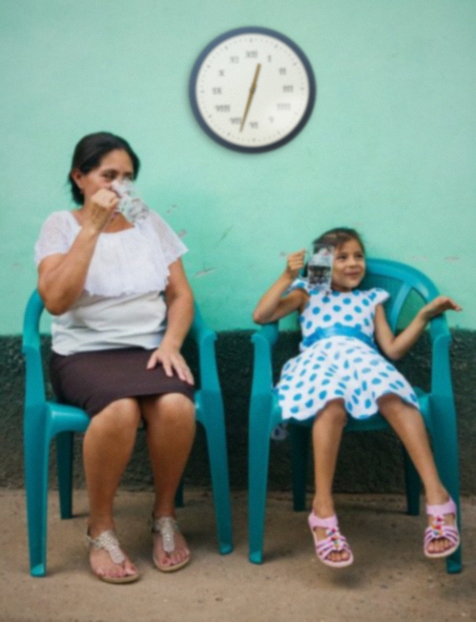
12 h 33 min
